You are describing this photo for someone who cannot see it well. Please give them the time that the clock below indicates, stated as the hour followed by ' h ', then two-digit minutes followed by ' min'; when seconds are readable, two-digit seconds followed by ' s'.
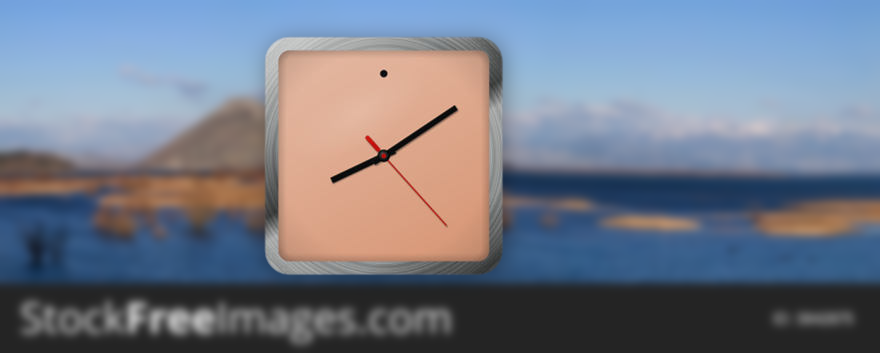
8 h 09 min 23 s
